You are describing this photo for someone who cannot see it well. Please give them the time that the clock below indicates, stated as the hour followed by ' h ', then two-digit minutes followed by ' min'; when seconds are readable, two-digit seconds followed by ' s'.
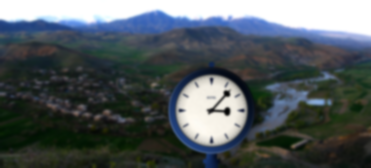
3 h 07 min
